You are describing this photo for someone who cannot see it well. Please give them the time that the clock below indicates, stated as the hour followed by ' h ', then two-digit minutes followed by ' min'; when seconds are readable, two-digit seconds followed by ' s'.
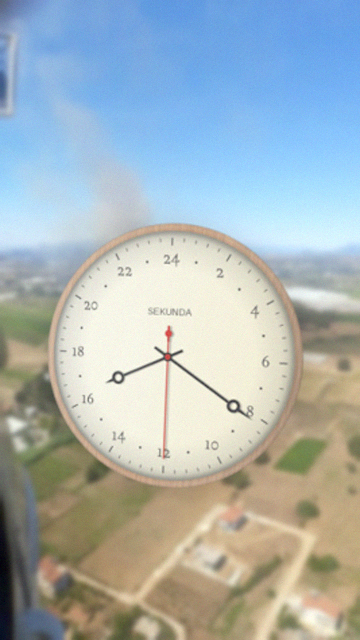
16 h 20 min 30 s
